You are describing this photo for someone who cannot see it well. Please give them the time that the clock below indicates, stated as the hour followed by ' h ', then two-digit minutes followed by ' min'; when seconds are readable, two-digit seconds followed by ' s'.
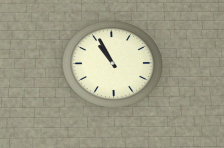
10 h 56 min
